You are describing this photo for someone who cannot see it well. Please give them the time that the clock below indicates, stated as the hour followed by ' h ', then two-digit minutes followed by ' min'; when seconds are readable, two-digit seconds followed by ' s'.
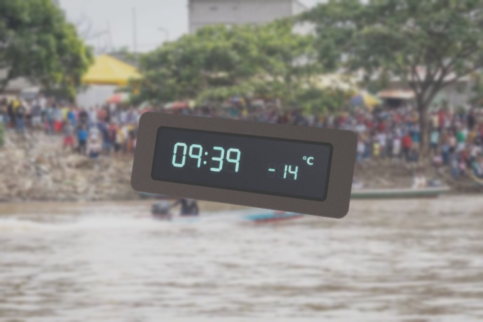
9 h 39 min
